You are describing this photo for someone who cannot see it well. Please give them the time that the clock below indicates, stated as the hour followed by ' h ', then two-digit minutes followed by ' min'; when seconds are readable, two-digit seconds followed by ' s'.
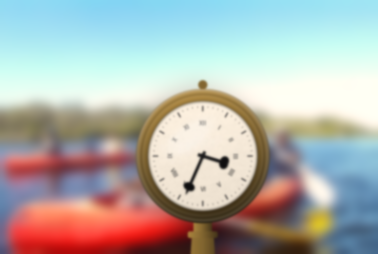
3 h 34 min
